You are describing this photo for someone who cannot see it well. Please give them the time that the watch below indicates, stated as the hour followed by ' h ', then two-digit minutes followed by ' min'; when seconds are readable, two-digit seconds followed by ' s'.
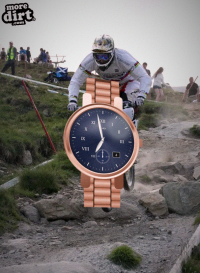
6 h 58 min
